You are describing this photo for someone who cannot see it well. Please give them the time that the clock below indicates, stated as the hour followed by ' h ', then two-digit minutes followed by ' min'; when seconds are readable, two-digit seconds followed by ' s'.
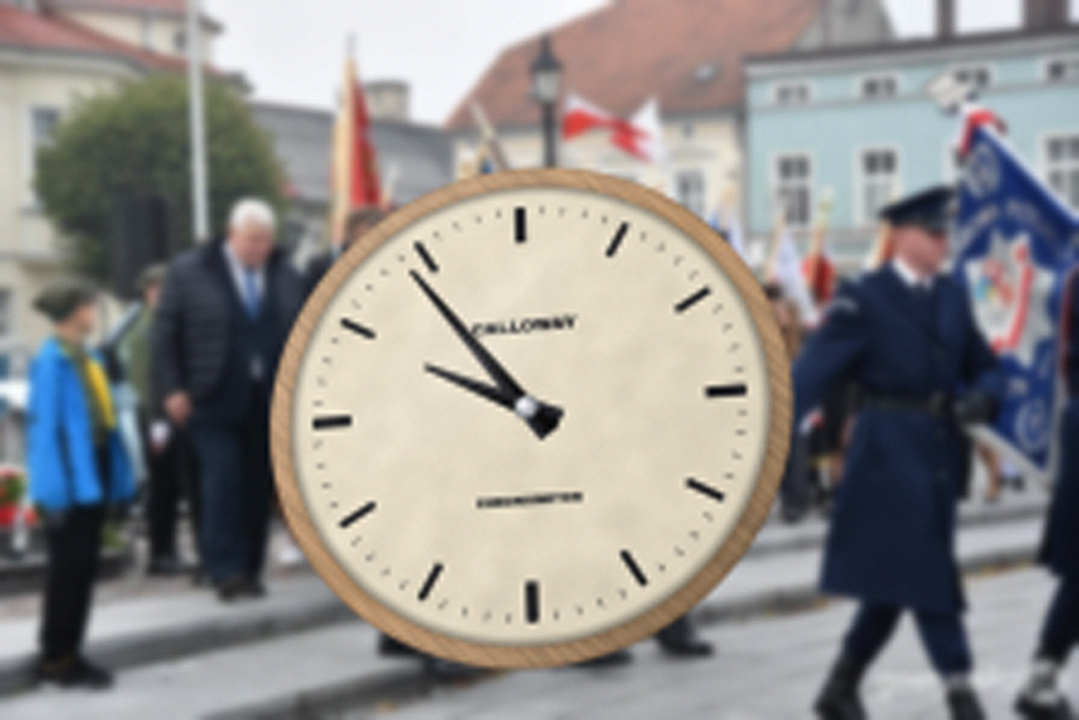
9 h 54 min
